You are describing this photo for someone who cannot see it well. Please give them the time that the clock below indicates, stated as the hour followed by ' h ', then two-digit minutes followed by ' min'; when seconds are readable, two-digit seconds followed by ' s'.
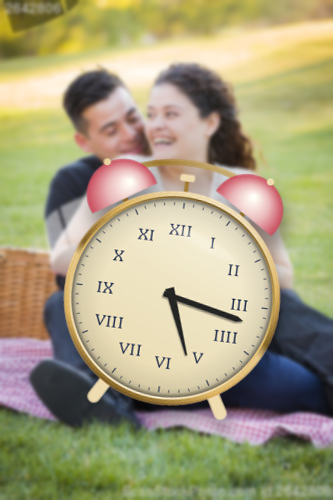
5 h 17 min
